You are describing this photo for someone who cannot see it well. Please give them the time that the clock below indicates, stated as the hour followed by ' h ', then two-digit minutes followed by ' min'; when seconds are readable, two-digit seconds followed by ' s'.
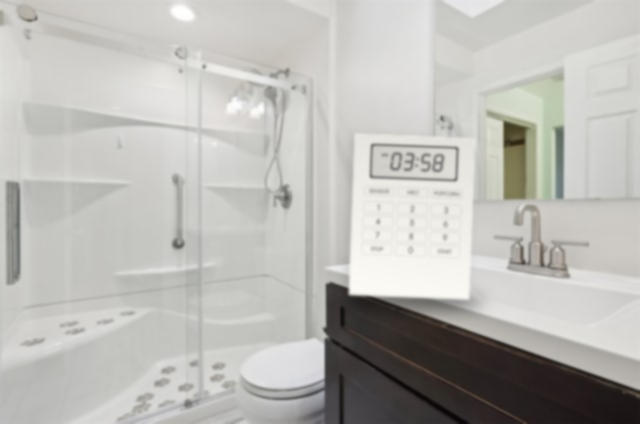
3 h 58 min
